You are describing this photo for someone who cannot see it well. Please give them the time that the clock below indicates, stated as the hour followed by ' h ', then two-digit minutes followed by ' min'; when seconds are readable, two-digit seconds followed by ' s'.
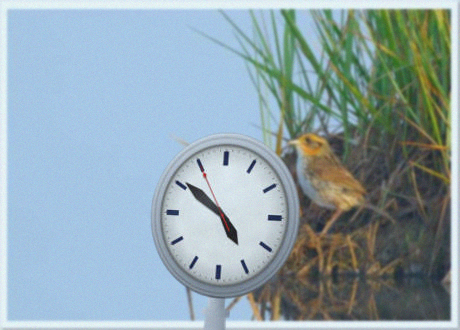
4 h 50 min 55 s
